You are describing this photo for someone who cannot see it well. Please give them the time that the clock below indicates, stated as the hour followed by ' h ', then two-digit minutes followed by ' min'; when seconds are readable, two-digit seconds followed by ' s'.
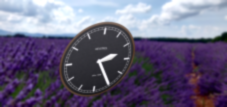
2 h 25 min
